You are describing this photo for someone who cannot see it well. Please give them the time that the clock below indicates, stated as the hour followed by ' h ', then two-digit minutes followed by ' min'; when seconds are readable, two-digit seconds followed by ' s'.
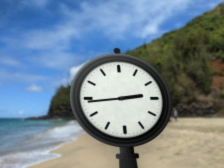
2 h 44 min
